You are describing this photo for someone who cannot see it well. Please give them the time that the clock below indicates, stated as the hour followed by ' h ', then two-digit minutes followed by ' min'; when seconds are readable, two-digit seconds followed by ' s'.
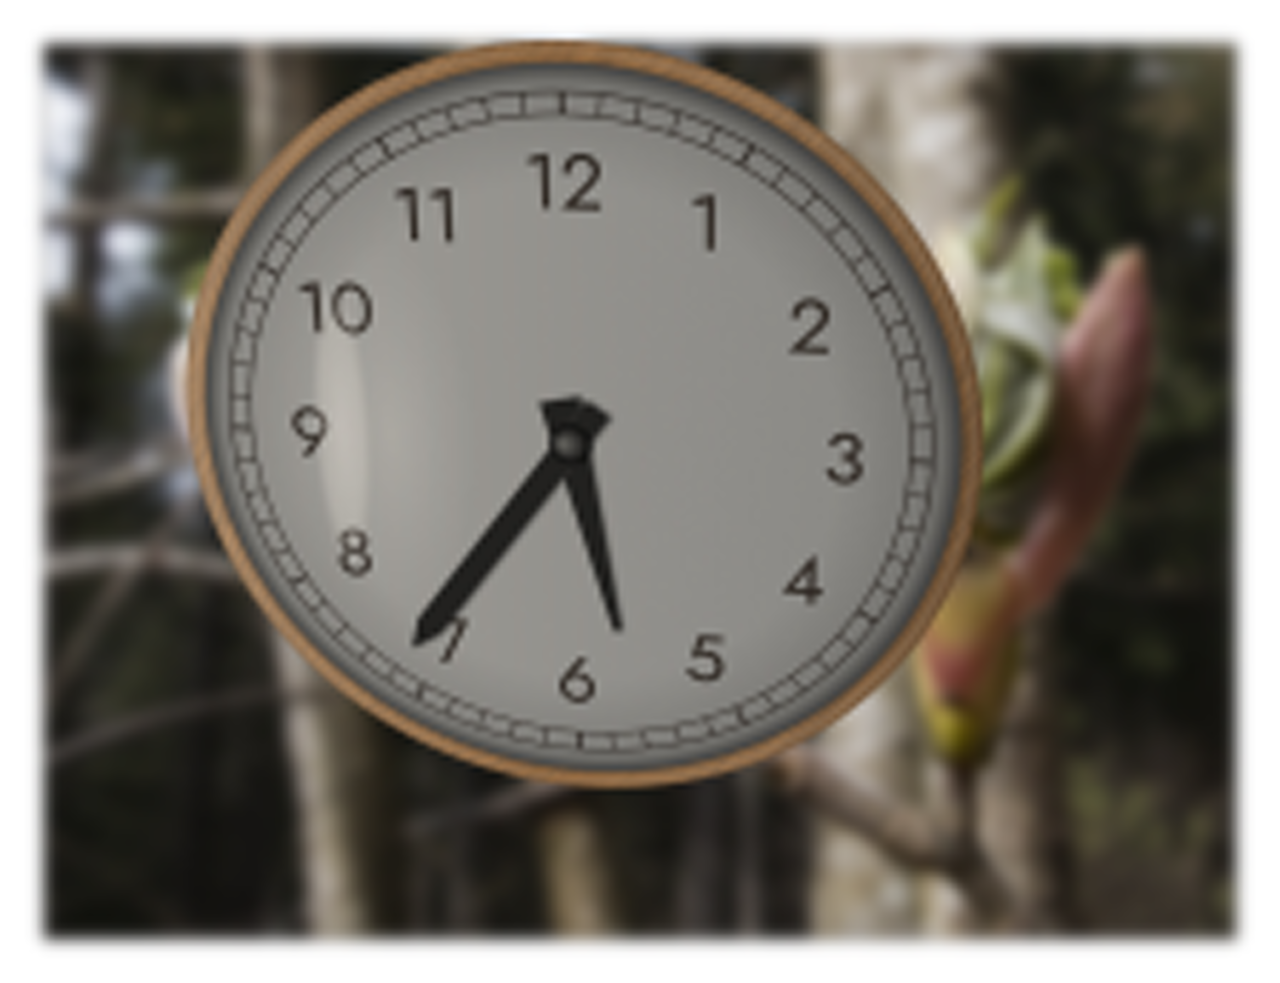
5 h 36 min
